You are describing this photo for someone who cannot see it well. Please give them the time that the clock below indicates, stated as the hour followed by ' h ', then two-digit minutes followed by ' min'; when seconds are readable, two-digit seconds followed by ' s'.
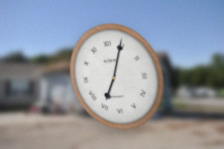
7 h 04 min
